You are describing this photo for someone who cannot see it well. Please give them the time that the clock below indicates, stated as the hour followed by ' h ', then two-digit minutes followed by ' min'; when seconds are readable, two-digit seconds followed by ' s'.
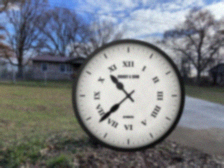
10 h 38 min
